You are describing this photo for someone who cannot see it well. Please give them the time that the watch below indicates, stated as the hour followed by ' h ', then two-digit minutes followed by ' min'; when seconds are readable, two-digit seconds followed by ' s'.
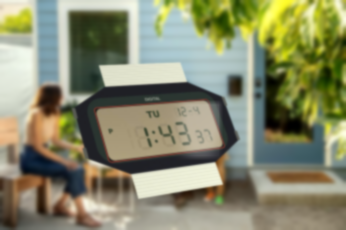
1 h 43 min 37 s
